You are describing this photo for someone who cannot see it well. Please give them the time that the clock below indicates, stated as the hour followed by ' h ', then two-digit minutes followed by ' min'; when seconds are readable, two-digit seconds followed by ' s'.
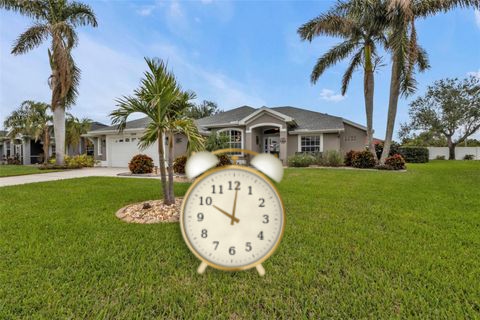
10 h 01 min
